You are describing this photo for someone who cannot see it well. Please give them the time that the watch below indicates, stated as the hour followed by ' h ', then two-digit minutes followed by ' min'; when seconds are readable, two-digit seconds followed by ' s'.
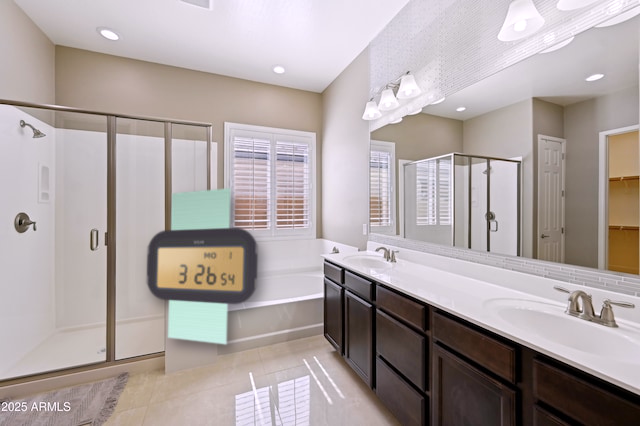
3 h 26 min 54 s
